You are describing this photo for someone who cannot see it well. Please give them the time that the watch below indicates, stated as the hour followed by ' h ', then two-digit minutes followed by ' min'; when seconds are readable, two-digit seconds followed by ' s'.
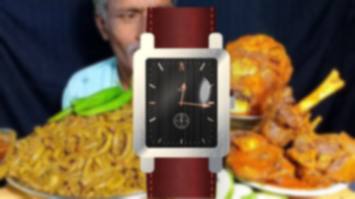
12 h 16 min
